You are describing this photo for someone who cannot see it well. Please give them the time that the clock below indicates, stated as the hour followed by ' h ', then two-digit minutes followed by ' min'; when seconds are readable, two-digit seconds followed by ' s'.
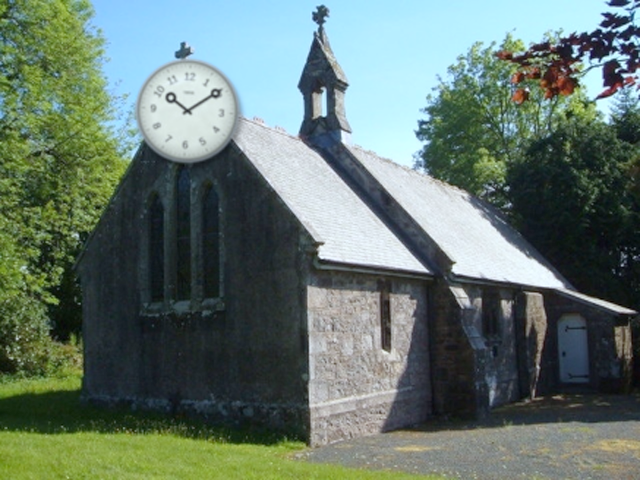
10 h 09 min
